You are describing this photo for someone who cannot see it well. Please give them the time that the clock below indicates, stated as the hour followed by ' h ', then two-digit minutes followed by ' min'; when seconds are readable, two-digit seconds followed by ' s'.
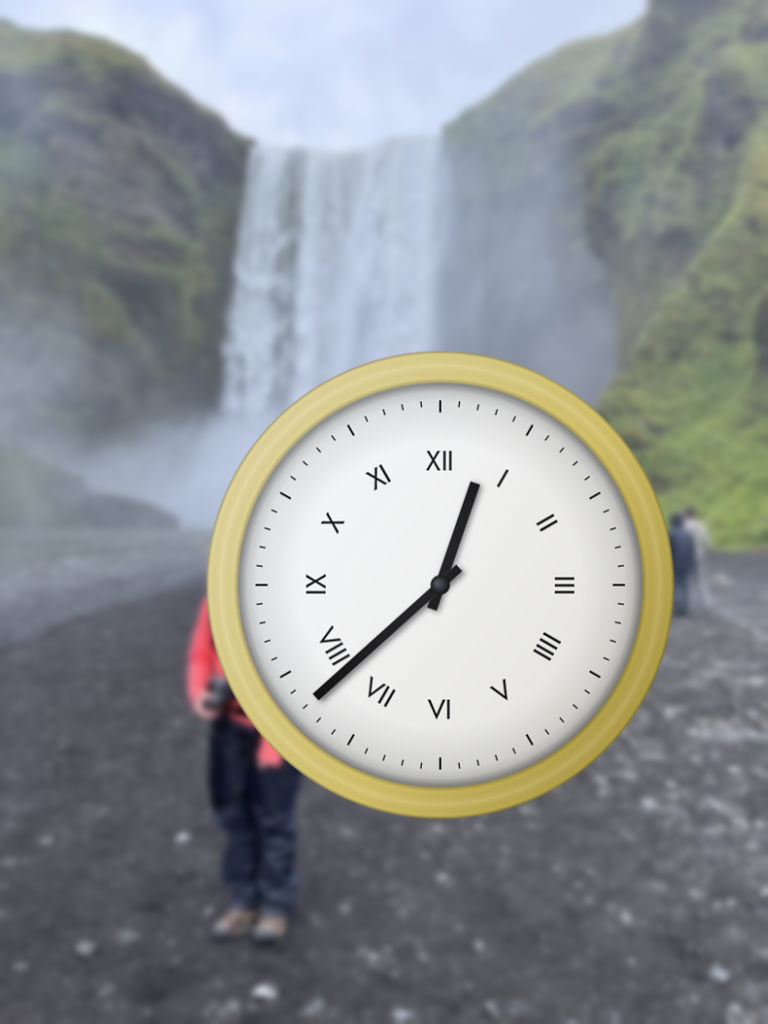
12 h 38 min
